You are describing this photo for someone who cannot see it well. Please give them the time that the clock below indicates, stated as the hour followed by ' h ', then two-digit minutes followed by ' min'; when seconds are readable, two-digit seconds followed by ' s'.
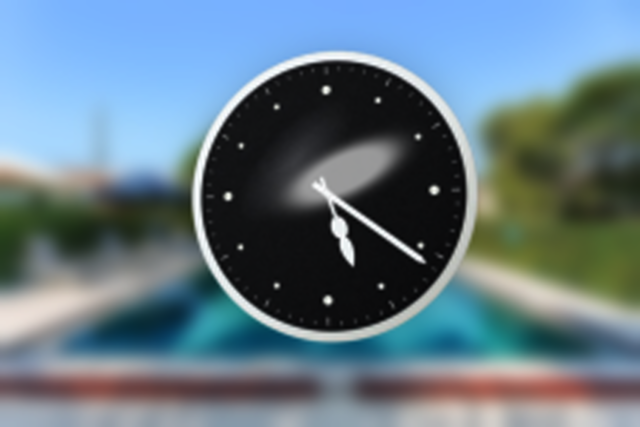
5 h 21 min
